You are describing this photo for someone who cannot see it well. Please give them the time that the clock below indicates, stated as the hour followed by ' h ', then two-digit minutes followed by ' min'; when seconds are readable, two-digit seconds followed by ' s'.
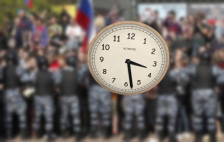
3 h 28 min
